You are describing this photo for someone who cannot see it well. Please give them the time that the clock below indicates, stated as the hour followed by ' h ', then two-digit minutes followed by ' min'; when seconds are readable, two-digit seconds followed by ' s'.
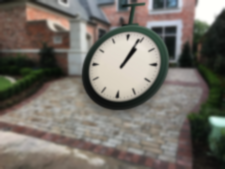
1 h 04 min
